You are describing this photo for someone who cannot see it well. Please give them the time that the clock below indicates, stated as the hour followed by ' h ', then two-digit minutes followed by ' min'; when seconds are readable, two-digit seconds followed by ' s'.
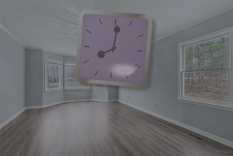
8 h 01 min
